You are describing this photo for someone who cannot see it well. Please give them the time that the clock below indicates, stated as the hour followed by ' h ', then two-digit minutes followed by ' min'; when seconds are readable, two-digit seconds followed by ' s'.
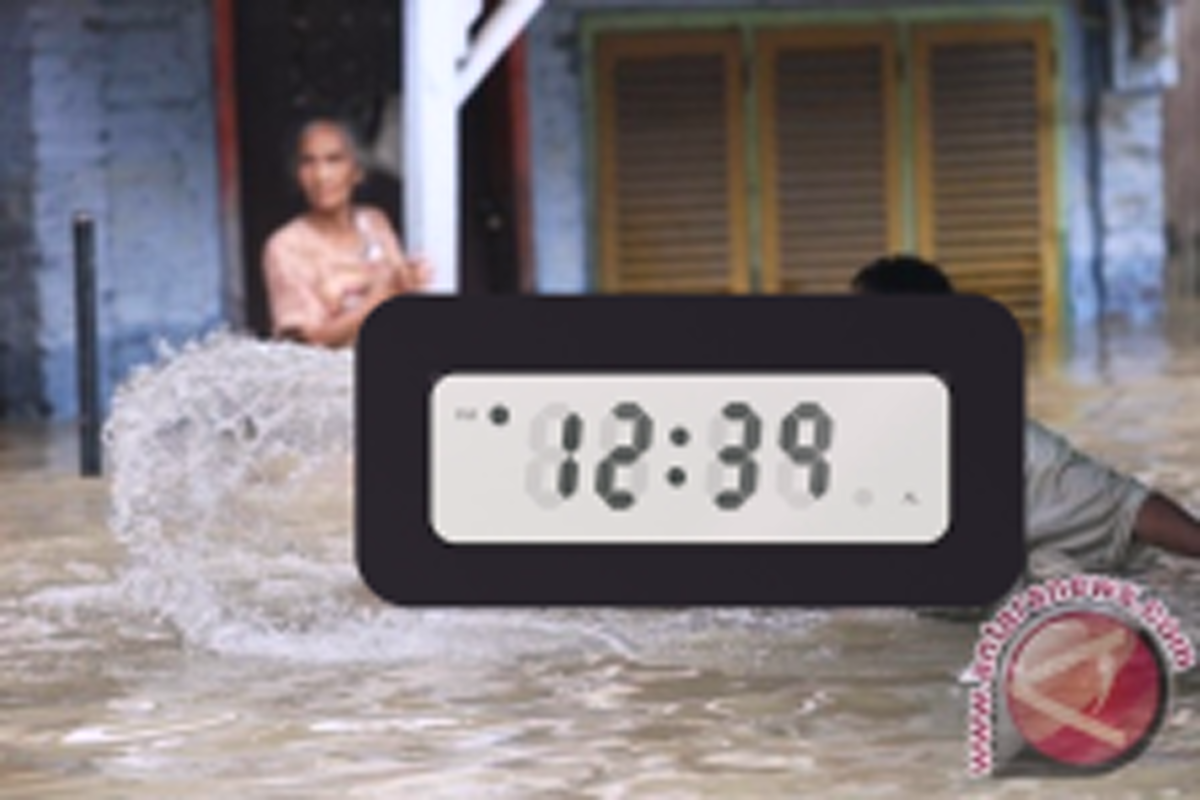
12 h 39 min
